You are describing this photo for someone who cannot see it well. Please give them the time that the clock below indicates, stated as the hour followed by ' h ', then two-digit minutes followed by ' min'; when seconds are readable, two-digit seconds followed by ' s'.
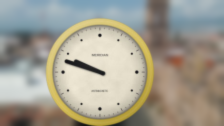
9 h 48 min
